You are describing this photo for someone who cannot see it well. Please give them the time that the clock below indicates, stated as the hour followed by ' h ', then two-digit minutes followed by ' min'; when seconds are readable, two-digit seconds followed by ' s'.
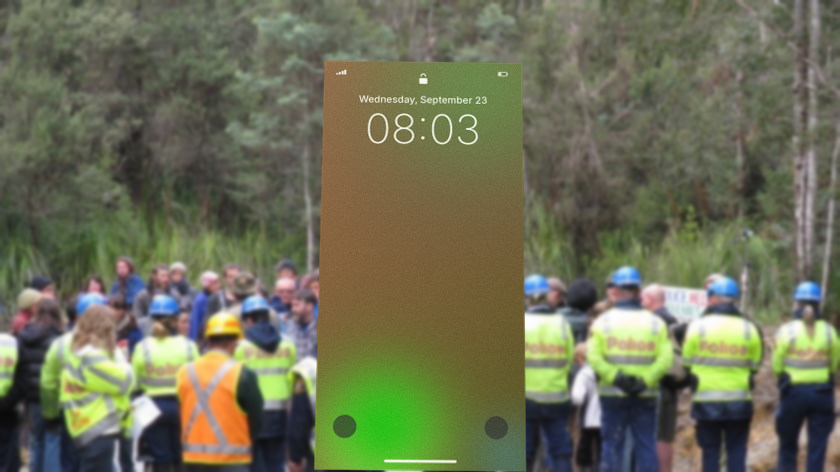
8 h 03 min
